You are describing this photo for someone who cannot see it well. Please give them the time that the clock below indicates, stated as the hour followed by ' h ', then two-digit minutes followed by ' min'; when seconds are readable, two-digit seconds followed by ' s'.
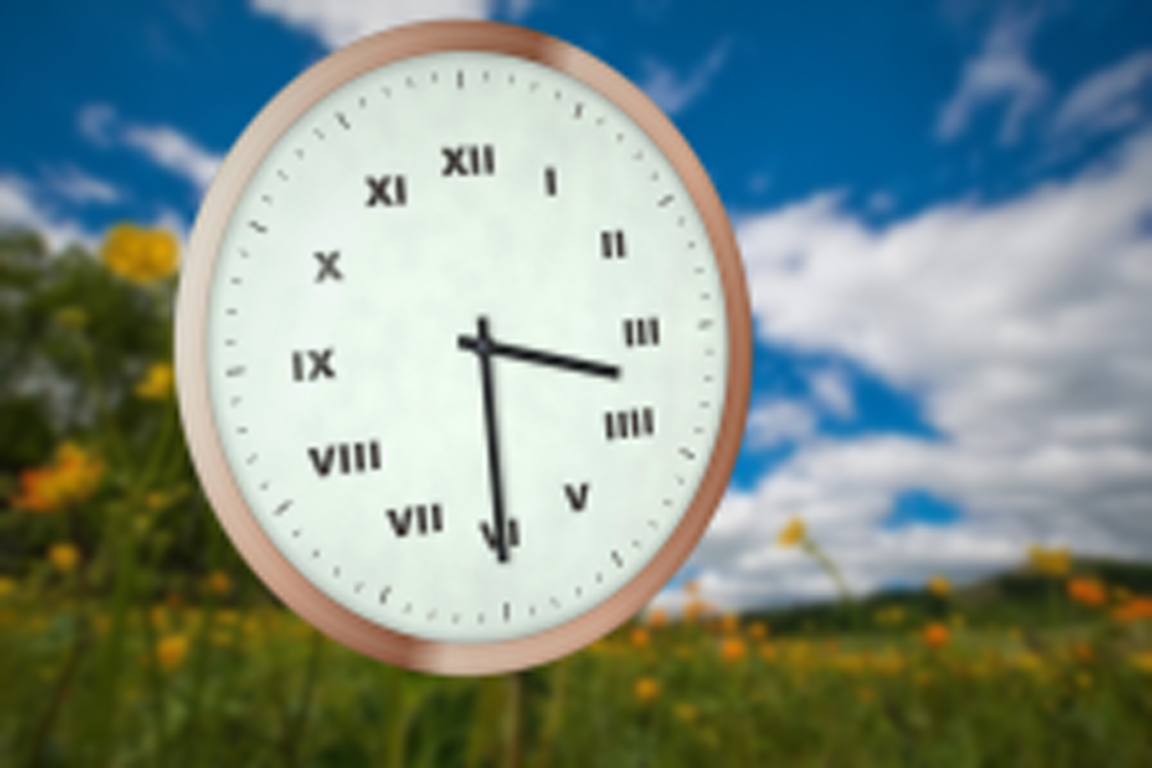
3 h 30 min
